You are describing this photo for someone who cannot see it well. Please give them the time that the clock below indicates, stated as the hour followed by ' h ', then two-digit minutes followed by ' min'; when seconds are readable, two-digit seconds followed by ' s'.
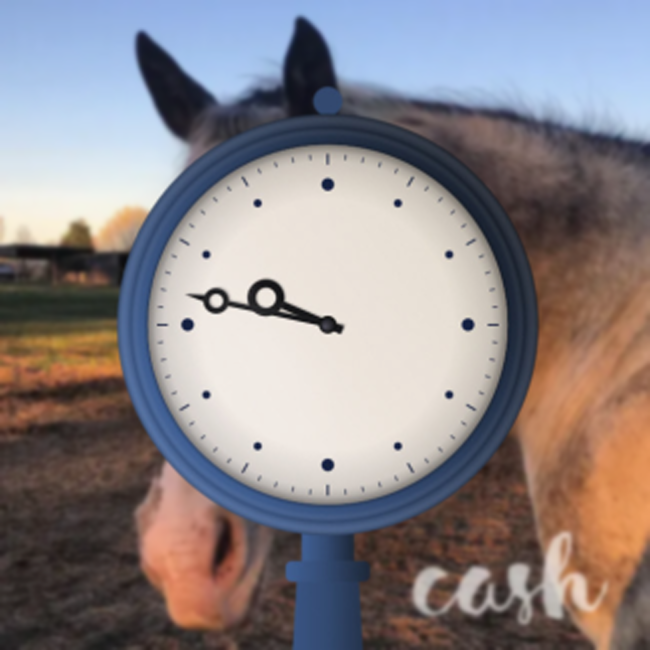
9 h 47 min
